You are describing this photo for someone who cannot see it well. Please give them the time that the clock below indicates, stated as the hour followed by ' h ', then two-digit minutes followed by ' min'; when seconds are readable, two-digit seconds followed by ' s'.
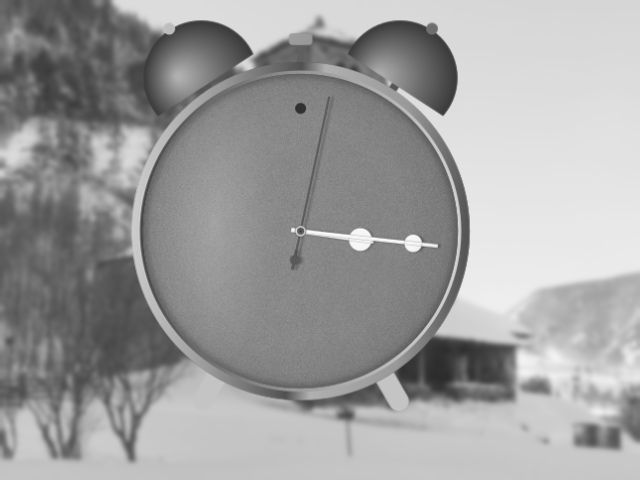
3 h 16 min 02 s
